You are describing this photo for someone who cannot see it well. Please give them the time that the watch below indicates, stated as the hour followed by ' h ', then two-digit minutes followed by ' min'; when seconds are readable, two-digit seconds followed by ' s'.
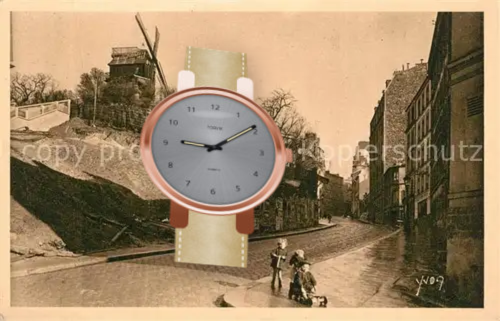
9 h 09 min
